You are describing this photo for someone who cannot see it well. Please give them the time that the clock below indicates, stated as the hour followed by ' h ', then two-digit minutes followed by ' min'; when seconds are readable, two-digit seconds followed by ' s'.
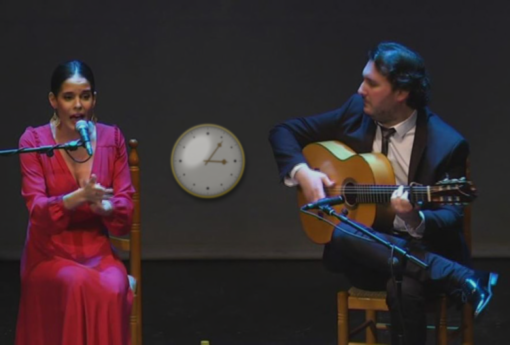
3 h 06 min
